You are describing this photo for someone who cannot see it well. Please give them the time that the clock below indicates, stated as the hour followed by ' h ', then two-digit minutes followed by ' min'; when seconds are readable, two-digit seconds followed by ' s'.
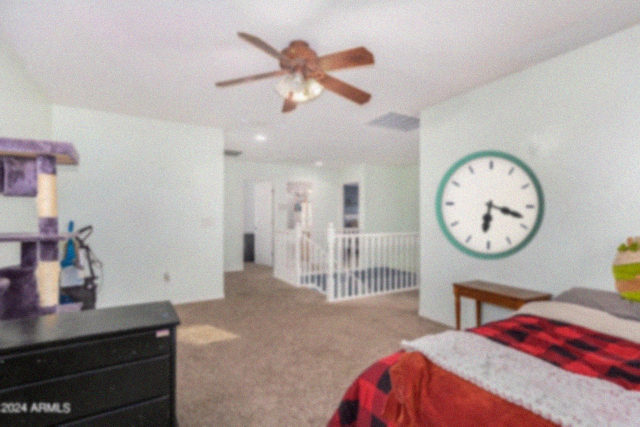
6 h 18 min
